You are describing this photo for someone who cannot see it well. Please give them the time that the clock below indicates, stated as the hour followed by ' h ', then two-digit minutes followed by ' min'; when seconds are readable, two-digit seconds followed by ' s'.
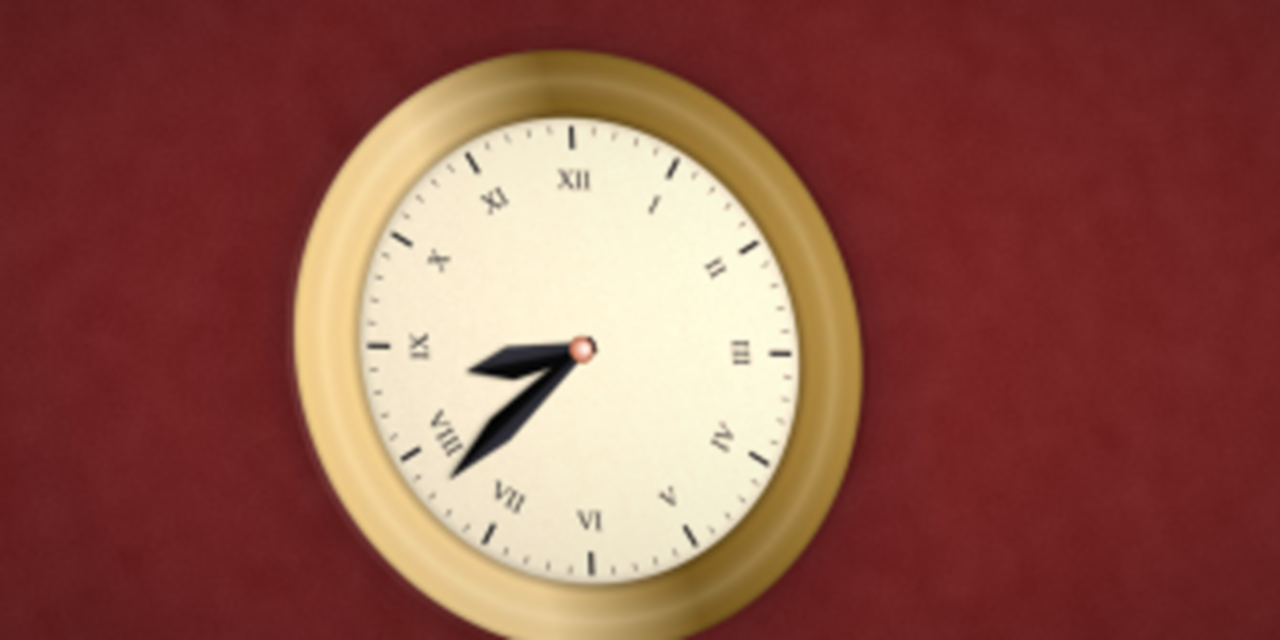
8 h 38 min
